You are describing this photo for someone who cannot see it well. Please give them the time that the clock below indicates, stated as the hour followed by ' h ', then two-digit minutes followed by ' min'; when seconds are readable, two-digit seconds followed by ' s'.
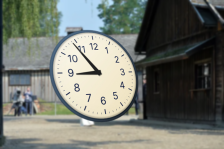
8 h 54 min
